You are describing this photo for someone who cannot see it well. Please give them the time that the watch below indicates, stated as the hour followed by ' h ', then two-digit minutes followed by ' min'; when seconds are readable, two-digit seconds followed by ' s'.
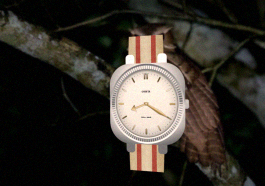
8 h 20 min
